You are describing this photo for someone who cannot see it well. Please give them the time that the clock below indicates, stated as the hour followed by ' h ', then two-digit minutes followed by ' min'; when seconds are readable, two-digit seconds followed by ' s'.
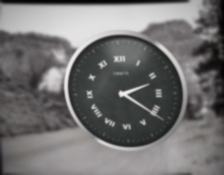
2 h 21 min
